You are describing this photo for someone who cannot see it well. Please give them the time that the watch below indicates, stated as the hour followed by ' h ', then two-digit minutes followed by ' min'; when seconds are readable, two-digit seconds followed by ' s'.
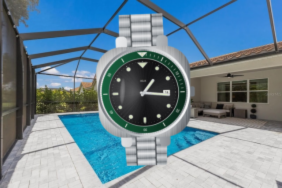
1 h 16 min
